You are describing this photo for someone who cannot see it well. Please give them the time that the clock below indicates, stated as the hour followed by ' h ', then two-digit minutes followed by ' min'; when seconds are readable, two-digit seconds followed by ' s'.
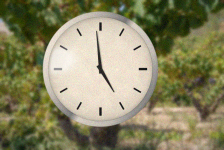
4 h 59 min
